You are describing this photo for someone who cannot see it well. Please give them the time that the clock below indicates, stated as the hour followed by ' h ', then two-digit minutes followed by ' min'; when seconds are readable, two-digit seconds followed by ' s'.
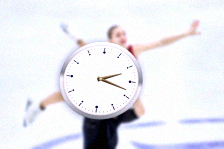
2 h 18 min
